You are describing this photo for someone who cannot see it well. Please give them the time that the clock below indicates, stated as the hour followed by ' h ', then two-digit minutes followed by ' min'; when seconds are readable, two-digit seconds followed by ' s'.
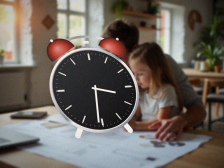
3 h 31 min
